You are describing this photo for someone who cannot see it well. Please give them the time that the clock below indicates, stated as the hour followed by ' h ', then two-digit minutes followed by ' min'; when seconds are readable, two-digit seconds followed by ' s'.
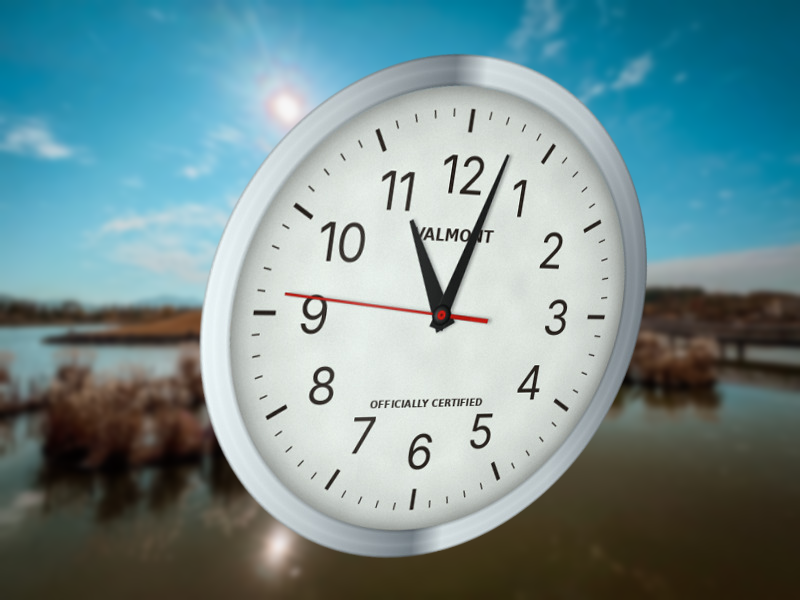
11 h 02 min 46 s
